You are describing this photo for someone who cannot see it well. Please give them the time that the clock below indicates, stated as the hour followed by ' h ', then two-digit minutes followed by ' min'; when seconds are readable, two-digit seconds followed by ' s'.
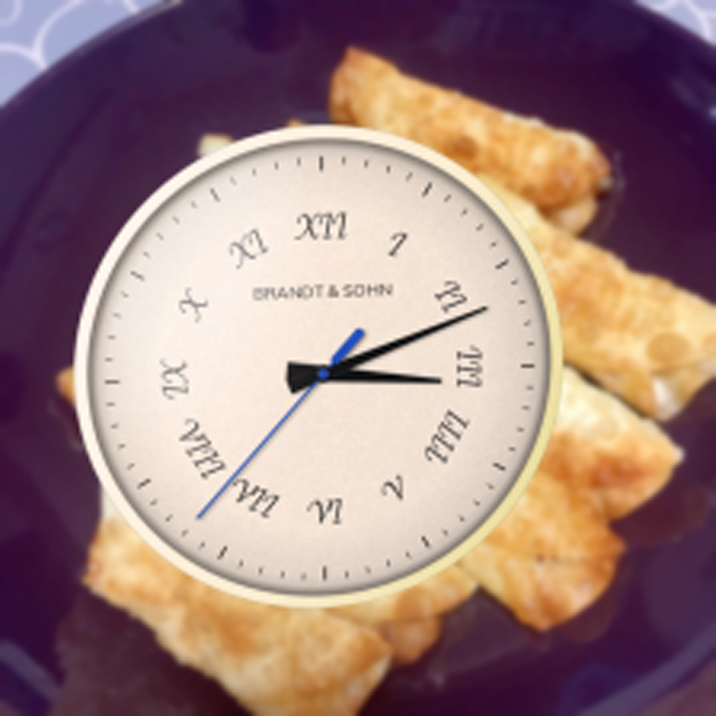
3 h 11 min 37 s
